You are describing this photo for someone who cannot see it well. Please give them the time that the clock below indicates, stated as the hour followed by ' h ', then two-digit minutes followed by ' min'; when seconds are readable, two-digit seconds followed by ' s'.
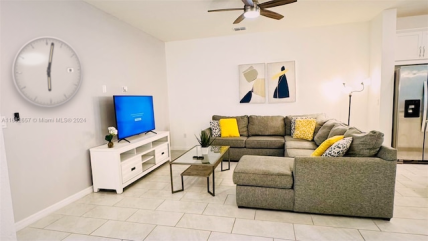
6 h 02 min
